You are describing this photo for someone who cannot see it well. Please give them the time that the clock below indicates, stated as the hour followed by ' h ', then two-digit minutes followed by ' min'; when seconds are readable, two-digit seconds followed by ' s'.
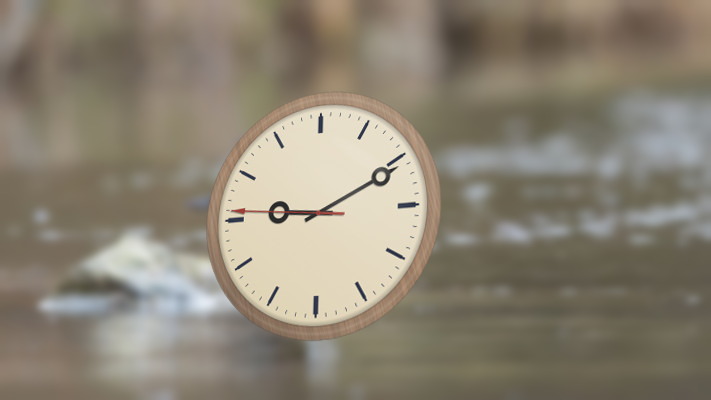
9 h 10 min 46 s
